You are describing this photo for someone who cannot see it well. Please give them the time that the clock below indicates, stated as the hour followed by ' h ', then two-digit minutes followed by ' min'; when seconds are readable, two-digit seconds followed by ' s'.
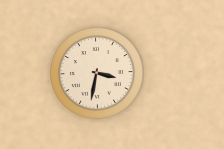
3 h 32 min
